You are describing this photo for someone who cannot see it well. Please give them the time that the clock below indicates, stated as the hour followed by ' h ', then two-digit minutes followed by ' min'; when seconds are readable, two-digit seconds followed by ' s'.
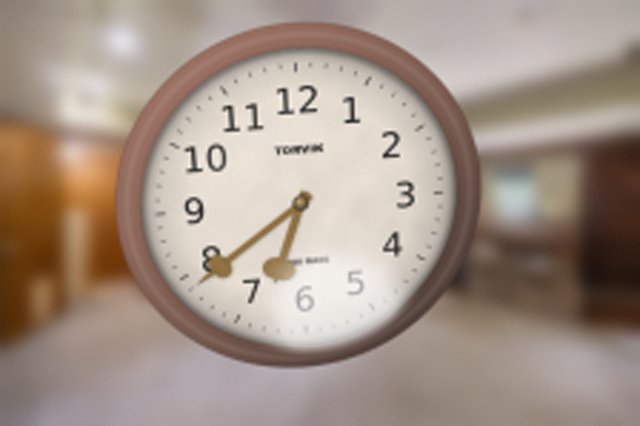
6 h 39 min
